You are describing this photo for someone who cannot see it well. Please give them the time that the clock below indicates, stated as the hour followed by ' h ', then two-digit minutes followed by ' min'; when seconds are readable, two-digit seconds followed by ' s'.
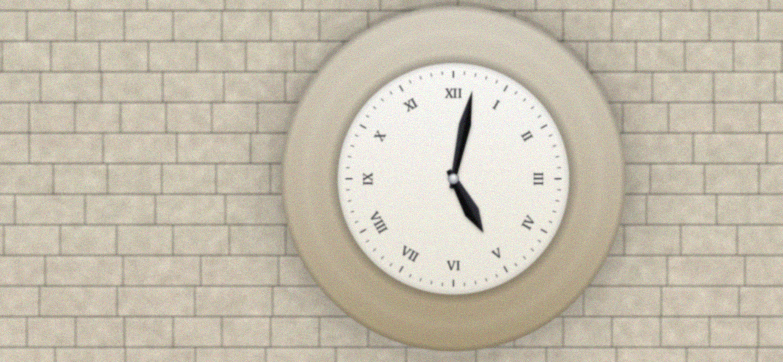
5 h 02 min
